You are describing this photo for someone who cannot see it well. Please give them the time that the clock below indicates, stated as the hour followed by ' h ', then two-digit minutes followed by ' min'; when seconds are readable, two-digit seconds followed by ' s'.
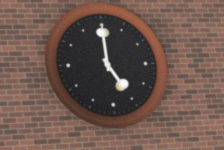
5 h 00 min
